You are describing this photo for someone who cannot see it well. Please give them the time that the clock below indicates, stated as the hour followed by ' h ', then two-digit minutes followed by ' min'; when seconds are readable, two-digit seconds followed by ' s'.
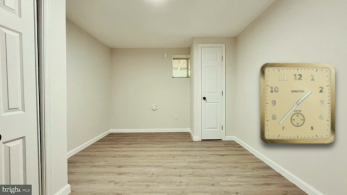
1 h 37 min
